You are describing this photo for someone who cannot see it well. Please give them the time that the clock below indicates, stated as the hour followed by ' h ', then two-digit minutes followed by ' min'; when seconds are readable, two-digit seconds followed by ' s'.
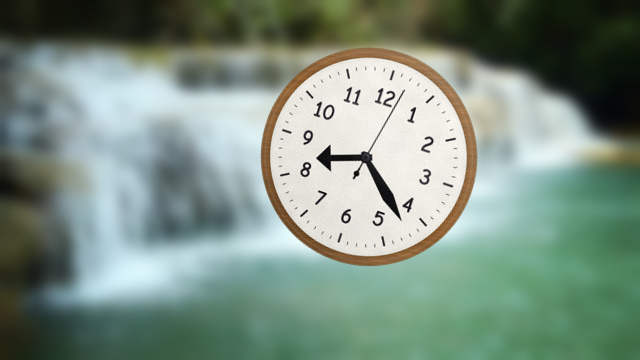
8 h 22 min 02 s
